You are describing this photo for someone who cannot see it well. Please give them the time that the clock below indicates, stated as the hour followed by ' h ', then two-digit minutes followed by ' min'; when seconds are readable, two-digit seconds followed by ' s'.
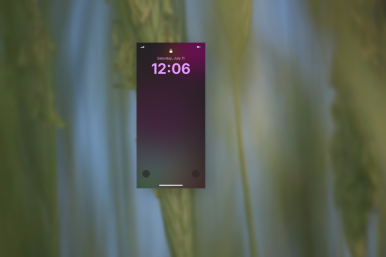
12 h 06 min
